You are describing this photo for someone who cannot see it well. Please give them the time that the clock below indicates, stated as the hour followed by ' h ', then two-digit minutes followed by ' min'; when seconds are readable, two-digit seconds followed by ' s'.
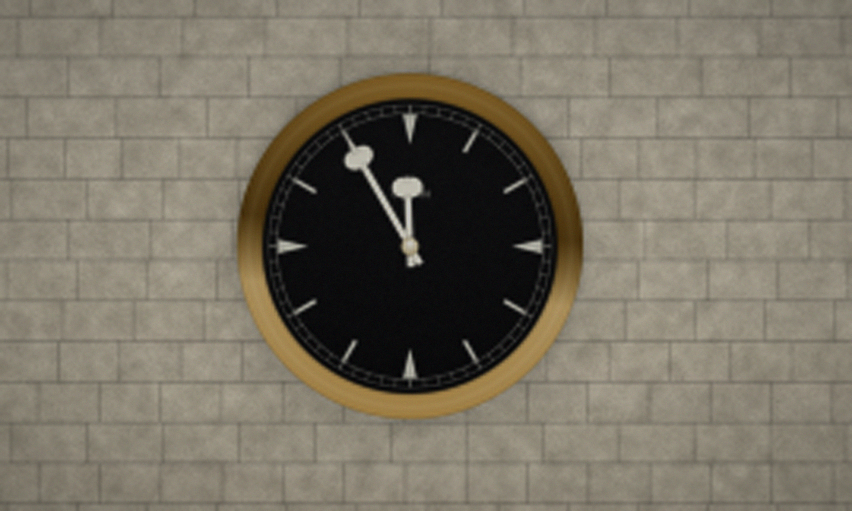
11 h 55 min
